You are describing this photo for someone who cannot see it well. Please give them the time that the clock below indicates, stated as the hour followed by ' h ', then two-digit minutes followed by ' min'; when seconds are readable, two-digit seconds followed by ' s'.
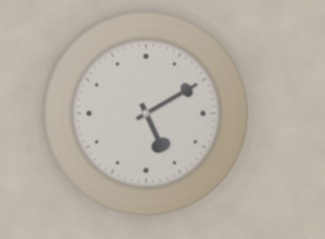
5 h 10 min
